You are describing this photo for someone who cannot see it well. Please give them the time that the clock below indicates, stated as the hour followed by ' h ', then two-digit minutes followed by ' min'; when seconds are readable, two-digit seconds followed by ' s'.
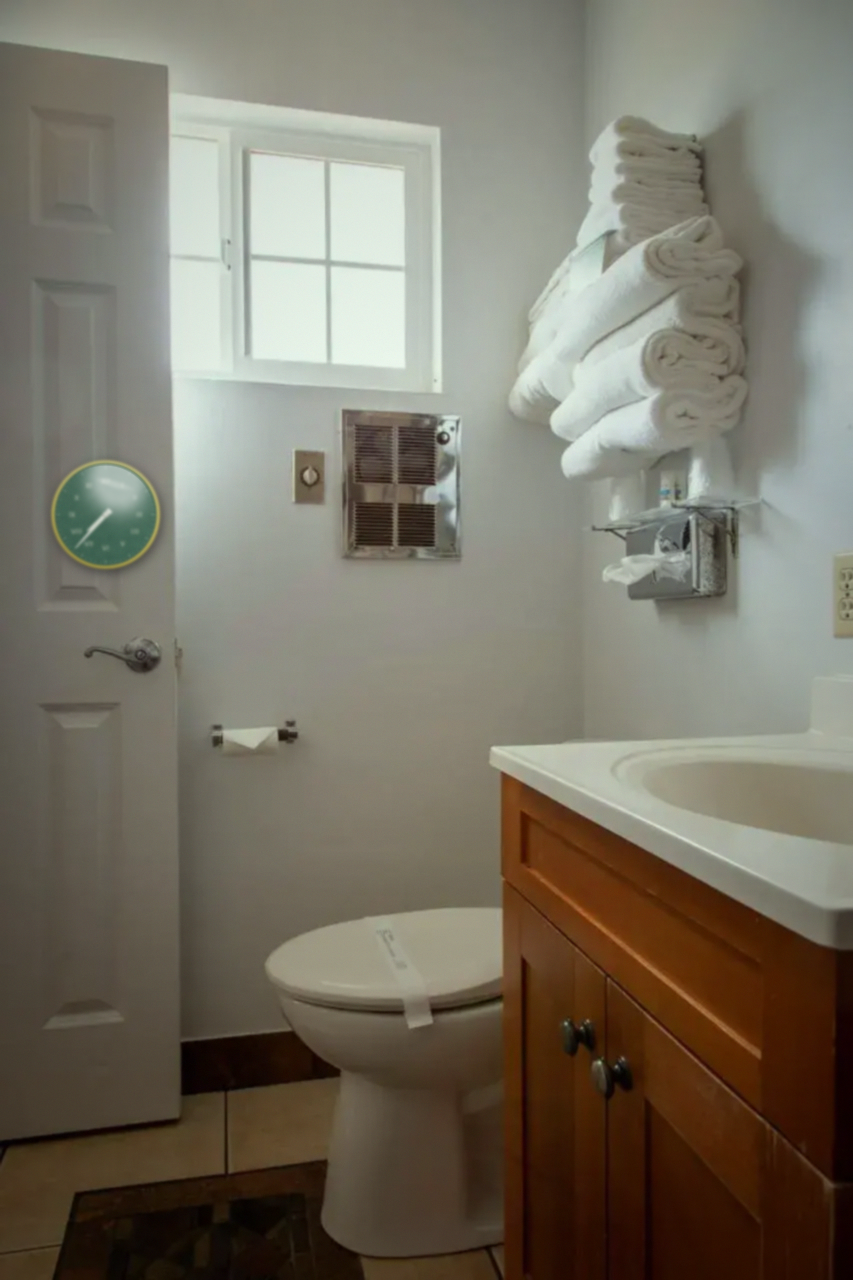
7 h 37 min
